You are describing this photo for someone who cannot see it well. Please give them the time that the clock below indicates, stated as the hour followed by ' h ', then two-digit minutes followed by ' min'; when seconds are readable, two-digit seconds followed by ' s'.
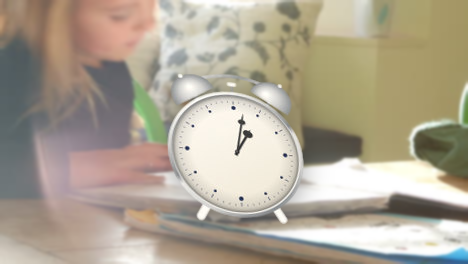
1 h 02 min
